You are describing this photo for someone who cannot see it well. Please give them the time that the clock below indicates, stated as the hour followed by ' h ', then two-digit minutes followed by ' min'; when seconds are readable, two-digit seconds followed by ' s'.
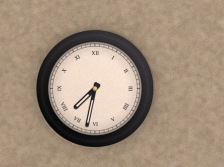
7 h 32 min
